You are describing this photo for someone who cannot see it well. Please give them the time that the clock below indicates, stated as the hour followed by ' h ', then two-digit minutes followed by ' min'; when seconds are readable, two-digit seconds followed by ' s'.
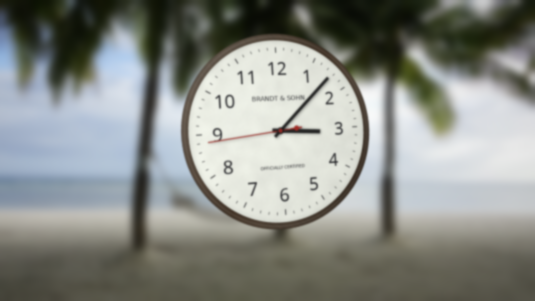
3 h 07 min 44 s
